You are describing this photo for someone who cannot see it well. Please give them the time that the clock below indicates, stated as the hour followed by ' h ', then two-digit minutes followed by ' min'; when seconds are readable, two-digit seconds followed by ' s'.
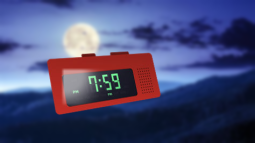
7 h 59 min
